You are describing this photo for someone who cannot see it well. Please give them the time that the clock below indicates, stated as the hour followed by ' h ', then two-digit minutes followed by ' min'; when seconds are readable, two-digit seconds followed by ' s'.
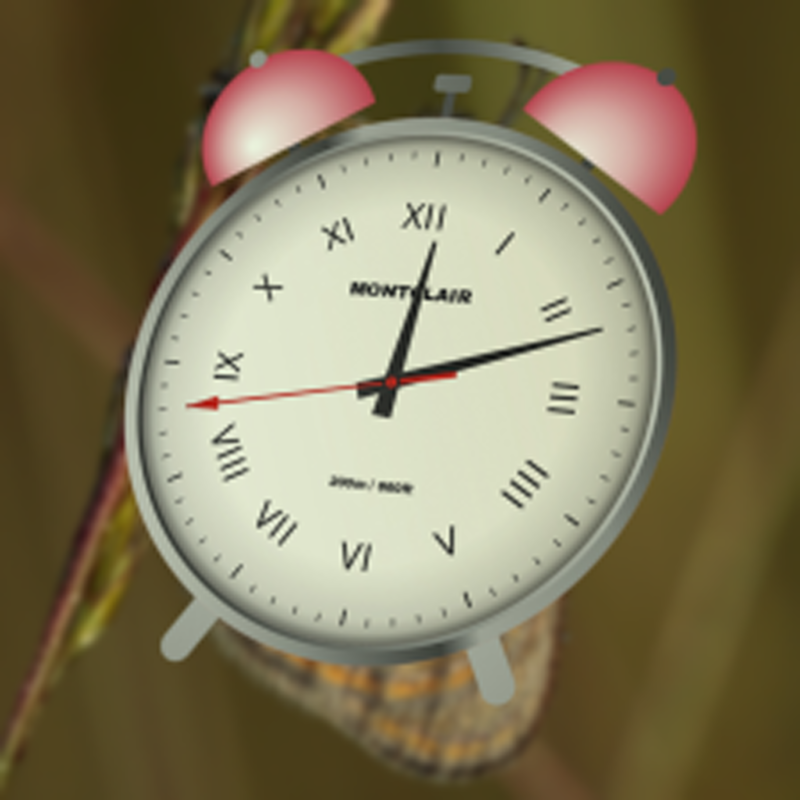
12 h 11 min 43 s
